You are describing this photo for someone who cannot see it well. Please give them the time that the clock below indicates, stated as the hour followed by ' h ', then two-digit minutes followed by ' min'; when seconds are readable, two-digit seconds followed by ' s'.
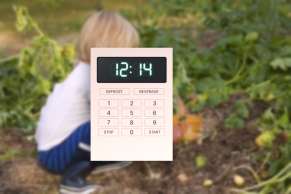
12 h 14 min
